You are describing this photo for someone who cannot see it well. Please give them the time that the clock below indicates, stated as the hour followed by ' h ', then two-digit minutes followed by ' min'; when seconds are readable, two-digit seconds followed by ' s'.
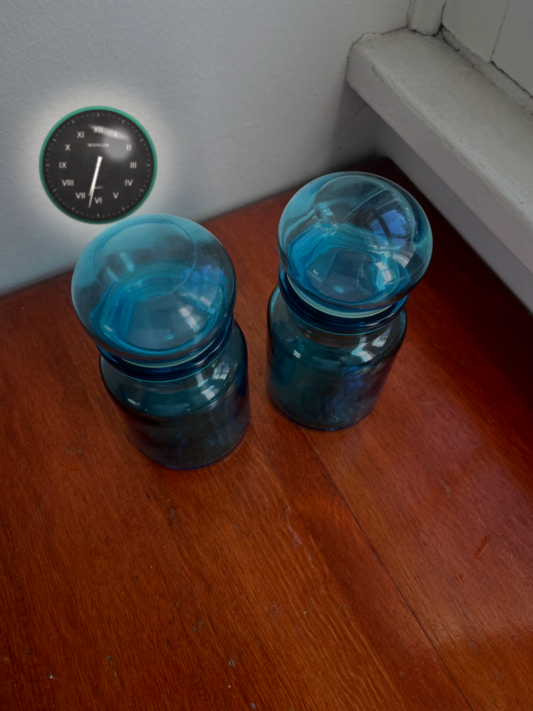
6 h 32 min
